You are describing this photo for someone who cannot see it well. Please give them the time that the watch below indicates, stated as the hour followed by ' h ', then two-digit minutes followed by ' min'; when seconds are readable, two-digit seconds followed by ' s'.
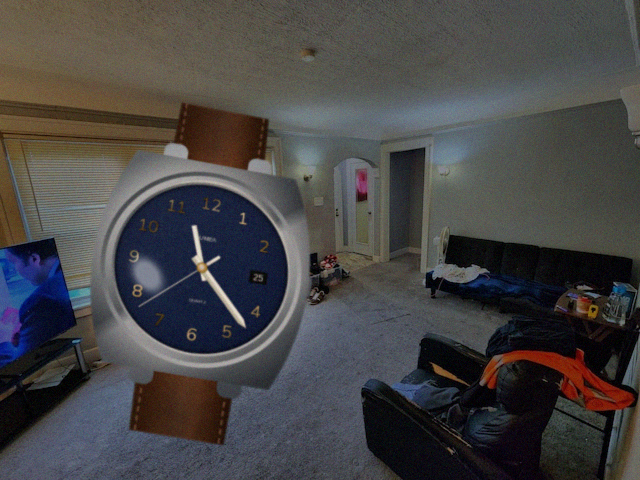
11 h 22 min 38 s
